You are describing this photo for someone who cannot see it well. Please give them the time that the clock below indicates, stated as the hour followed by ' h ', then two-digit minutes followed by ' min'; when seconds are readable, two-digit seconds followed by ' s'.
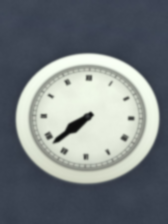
7 h 38 min
